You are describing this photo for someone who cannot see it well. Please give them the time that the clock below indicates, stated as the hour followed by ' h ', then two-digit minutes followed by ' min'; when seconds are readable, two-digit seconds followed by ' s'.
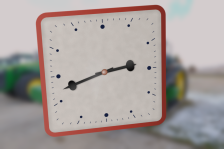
2 h 42 min
